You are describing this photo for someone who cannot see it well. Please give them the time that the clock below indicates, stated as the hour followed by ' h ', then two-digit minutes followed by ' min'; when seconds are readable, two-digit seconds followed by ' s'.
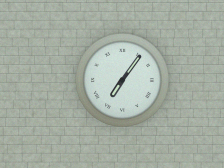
7 h 06 min
